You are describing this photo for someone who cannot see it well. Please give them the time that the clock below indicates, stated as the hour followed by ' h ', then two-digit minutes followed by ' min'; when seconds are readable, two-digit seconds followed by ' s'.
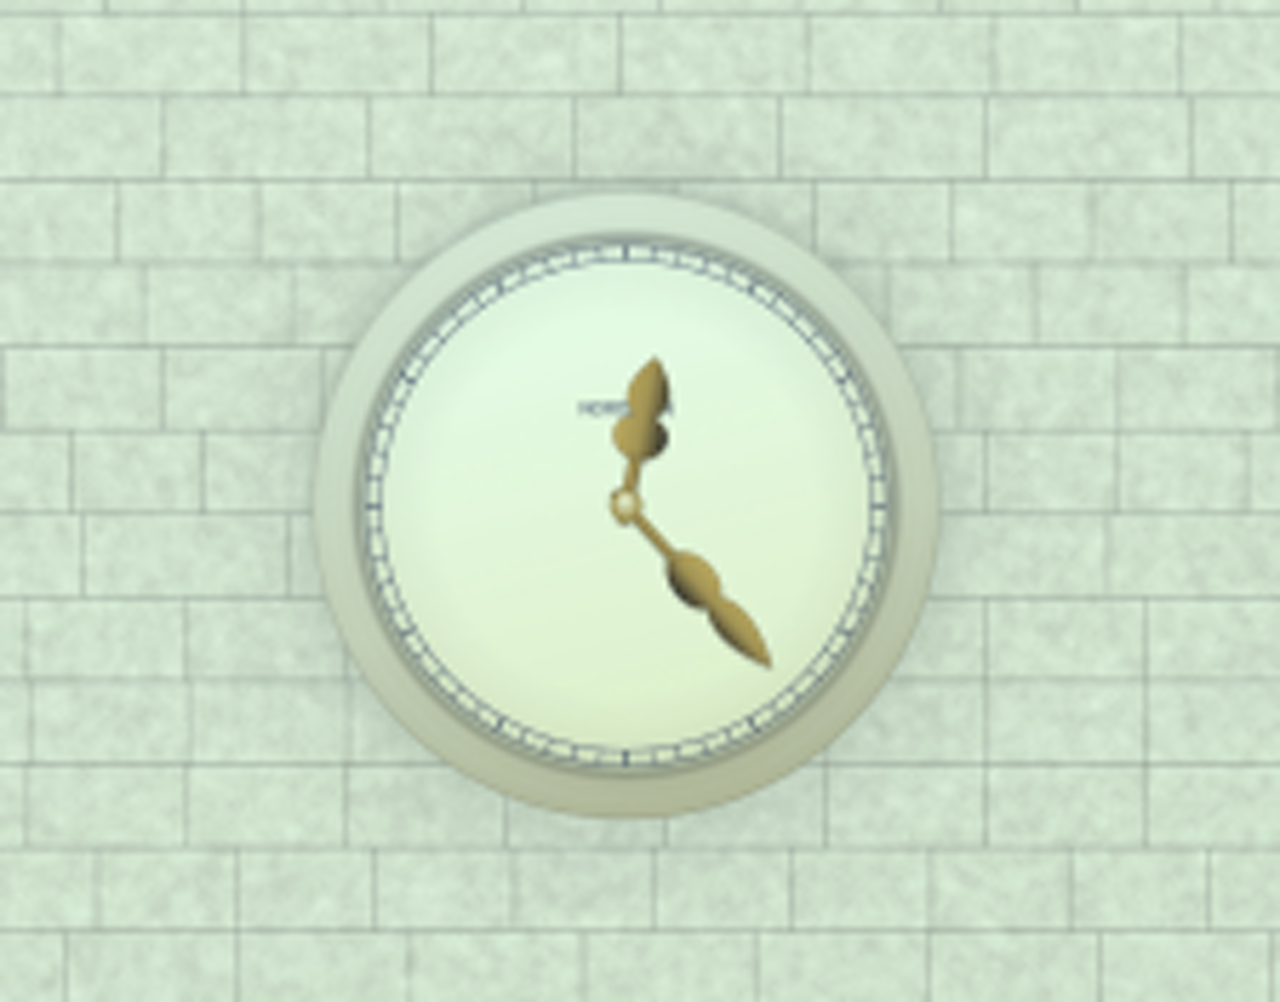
12 h 23 min
